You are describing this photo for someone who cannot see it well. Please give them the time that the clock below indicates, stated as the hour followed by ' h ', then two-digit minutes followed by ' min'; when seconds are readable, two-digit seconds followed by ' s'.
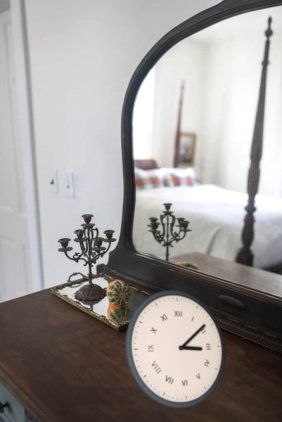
3 h 09 min
